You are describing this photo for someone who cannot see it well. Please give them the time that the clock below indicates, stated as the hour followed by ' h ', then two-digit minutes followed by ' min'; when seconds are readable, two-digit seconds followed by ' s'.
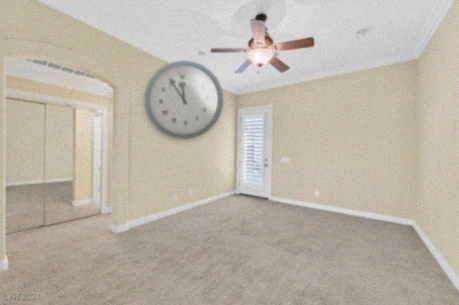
11 h 55 min
